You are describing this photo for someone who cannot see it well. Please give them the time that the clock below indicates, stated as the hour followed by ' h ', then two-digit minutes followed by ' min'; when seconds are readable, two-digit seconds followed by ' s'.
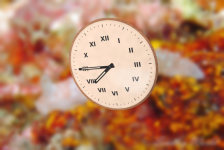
7 h 45 min
